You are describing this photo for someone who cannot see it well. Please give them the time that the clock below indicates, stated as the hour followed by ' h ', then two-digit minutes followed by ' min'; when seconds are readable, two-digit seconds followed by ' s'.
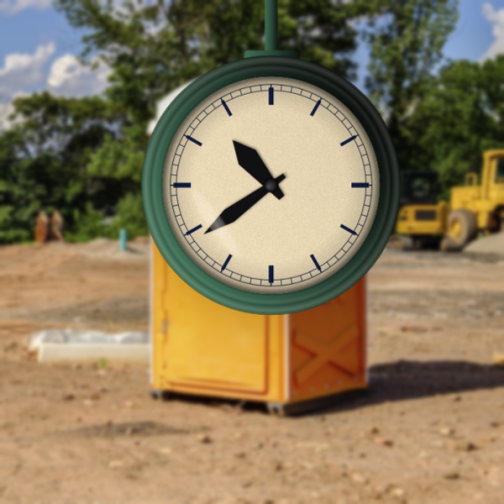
10 h 39 min
